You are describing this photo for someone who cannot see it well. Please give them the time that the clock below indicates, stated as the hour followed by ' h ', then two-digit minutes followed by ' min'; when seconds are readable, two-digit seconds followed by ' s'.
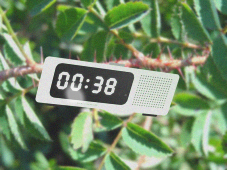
0 h 38 min
